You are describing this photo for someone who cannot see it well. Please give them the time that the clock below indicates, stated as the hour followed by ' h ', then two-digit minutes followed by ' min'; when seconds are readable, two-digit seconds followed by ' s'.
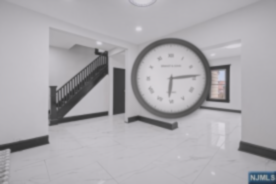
6 h 14 min
